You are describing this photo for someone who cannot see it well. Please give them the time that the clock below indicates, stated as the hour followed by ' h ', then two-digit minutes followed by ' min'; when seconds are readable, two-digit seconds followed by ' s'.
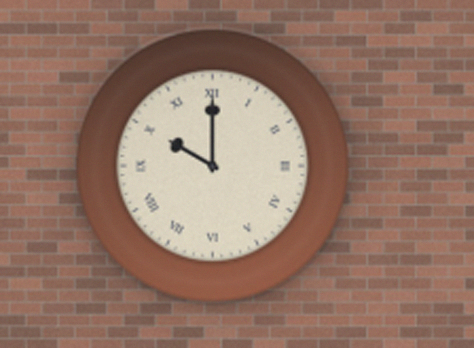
10 h 00 min
